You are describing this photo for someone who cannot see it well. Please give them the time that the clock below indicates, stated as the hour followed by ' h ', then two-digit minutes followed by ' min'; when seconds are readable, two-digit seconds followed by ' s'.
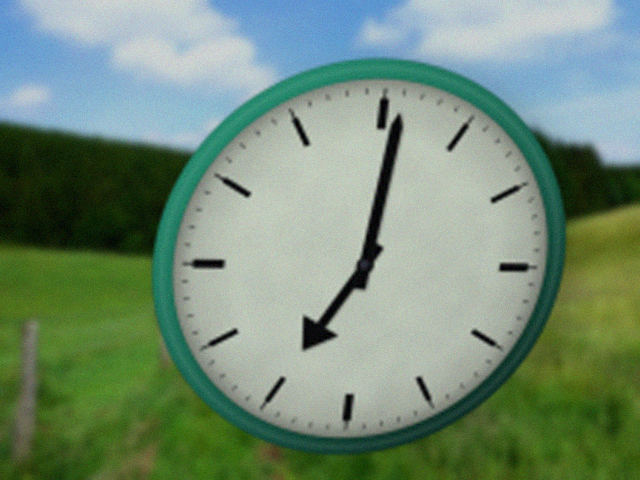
7 h 01 min
